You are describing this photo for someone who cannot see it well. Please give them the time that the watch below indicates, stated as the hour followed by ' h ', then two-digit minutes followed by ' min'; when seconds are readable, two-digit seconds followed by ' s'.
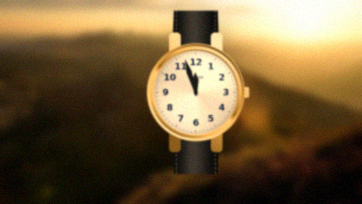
11 h 57 min
